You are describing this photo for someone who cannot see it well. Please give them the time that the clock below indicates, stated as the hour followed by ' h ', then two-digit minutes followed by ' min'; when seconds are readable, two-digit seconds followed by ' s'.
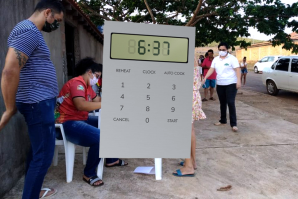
6 h 37 min
